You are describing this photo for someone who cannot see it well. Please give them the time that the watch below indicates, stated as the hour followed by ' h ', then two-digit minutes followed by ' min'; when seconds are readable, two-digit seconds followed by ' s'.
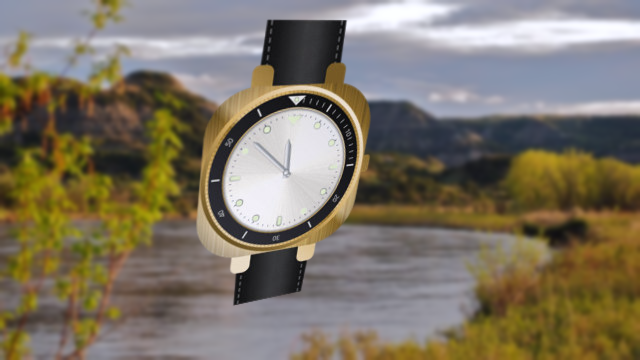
11 h 52 min
